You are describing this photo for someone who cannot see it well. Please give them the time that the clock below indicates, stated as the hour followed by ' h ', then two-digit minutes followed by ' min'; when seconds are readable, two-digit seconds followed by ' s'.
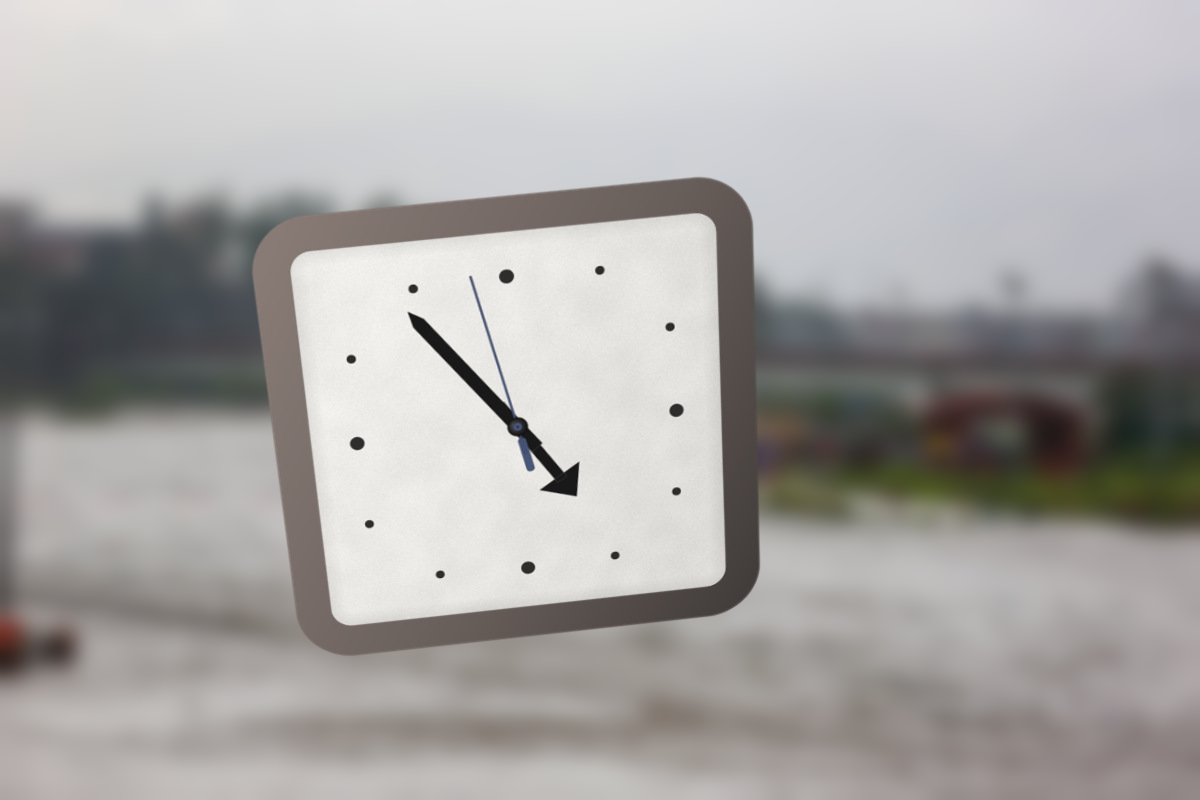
4 h 53 min 58 s
